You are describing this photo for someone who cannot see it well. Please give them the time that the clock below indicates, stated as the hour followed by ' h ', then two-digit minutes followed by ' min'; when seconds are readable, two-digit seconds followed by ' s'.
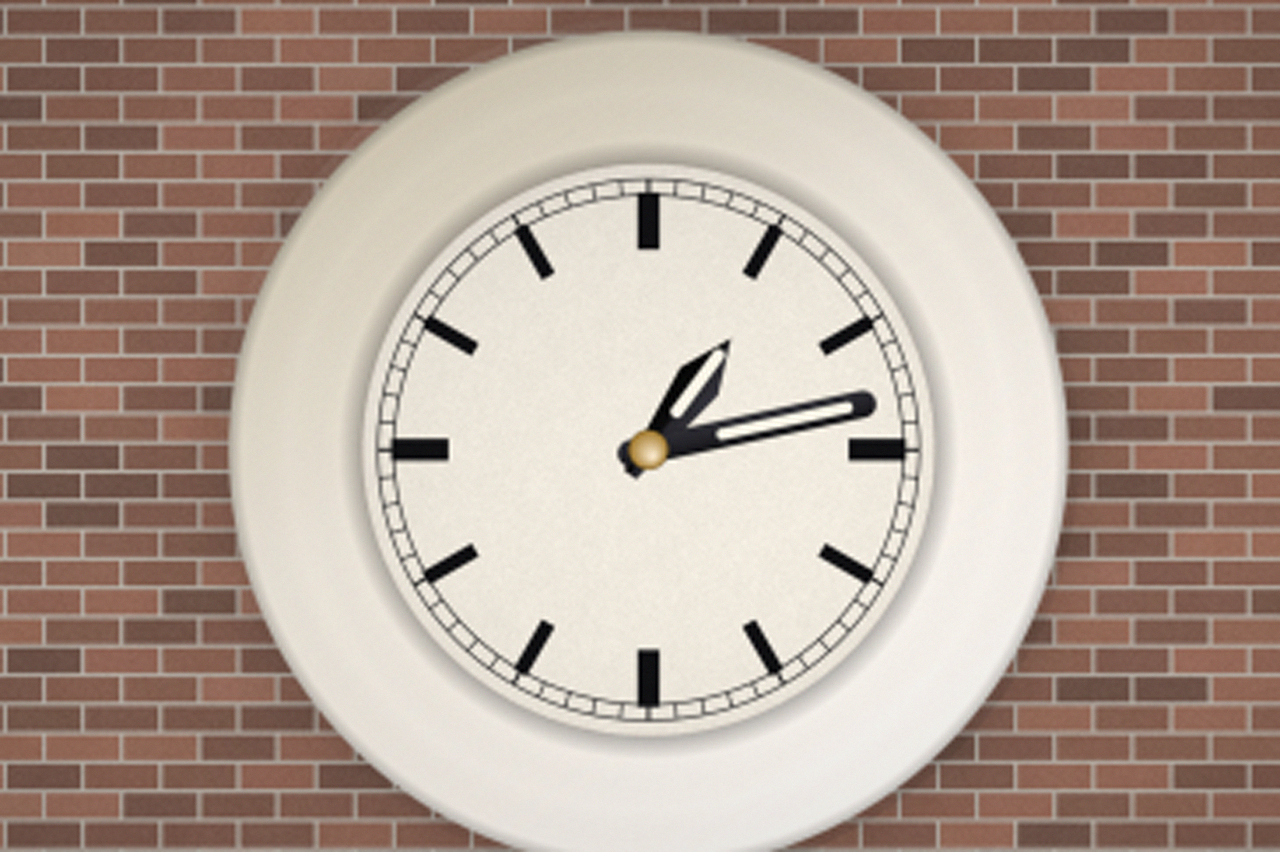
1 h 13 min
